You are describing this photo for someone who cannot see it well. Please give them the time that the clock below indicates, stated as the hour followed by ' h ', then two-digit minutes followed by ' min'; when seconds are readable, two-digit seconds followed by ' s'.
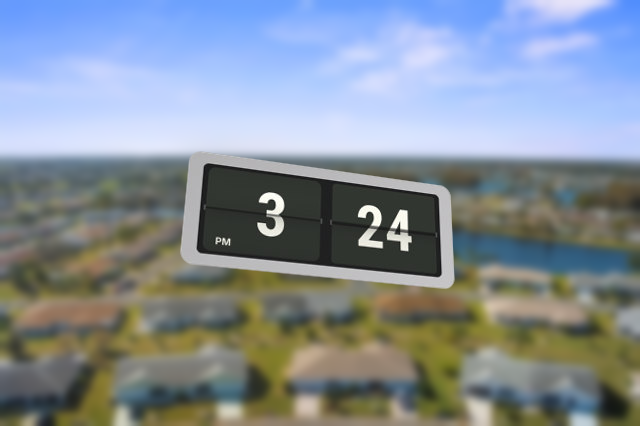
3 h 24 min
